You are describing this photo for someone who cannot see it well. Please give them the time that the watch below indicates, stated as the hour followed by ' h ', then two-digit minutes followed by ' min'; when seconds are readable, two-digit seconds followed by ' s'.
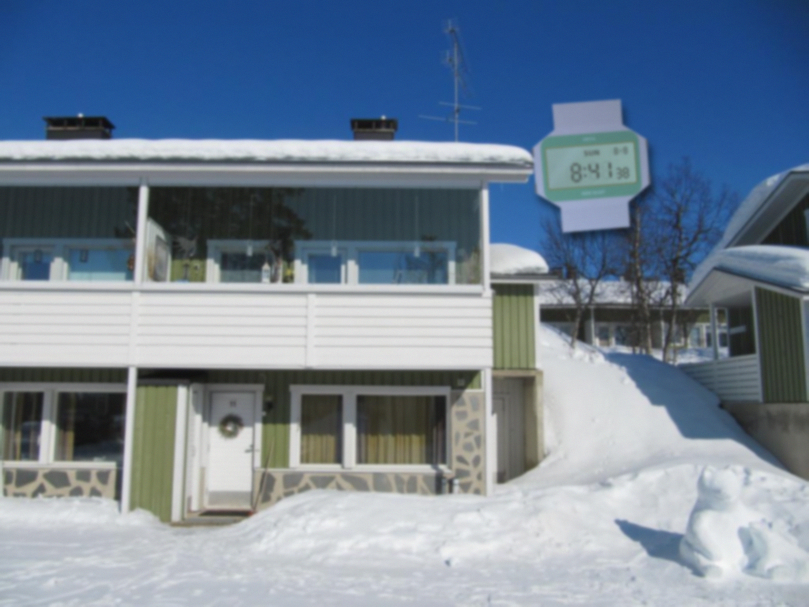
8 h 41 min
